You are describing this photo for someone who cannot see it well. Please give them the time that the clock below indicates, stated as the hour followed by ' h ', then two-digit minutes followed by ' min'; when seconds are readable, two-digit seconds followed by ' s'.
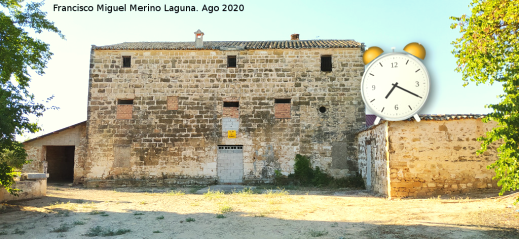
7 h 20 min
